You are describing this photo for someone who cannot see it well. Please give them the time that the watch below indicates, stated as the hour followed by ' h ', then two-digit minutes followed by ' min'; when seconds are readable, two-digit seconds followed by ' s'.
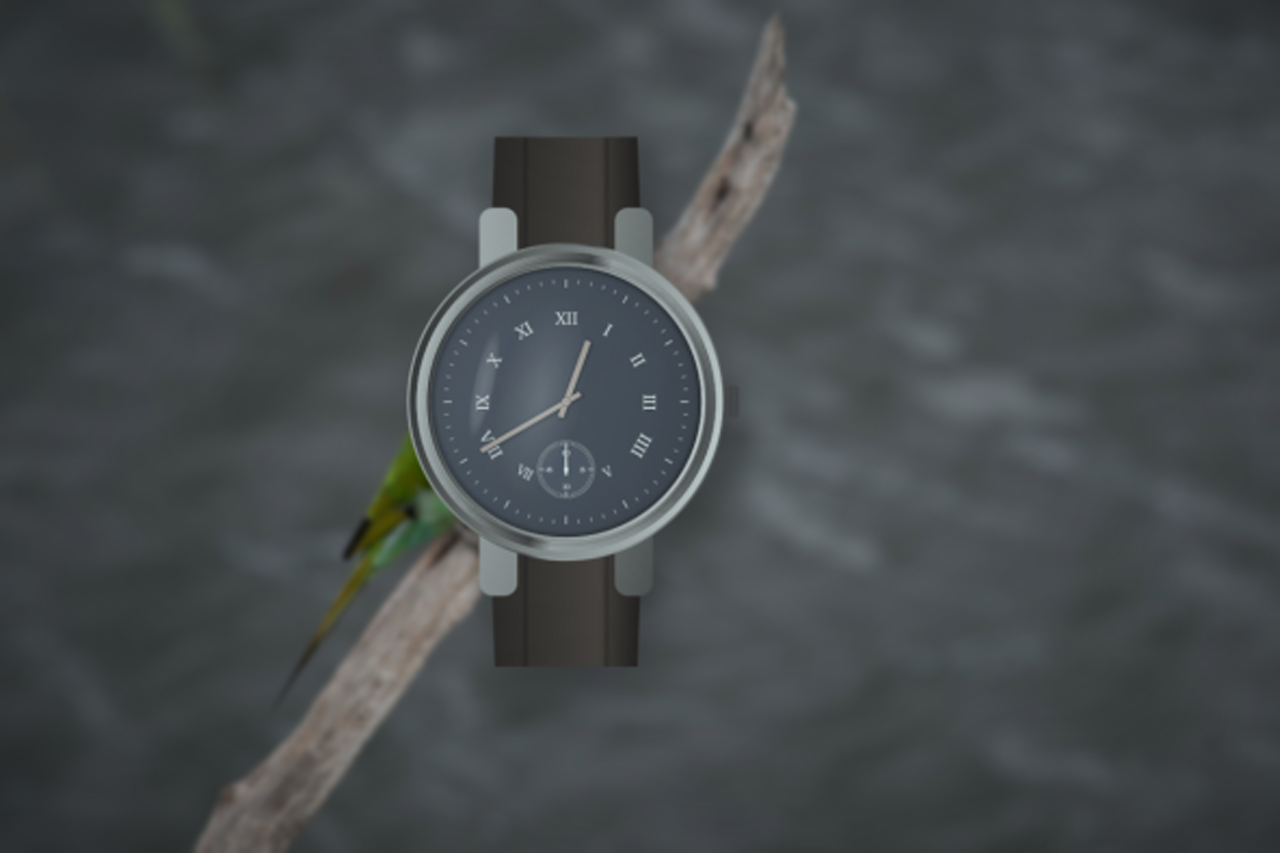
12 h 40 min
